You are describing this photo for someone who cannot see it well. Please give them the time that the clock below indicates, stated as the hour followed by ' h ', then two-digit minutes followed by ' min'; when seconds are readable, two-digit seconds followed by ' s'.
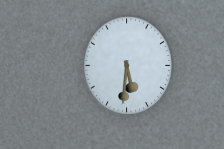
5 h 31 min
